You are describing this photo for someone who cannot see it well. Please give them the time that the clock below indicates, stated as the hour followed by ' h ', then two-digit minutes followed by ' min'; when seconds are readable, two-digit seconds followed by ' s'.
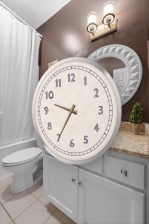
9 h 35 min
